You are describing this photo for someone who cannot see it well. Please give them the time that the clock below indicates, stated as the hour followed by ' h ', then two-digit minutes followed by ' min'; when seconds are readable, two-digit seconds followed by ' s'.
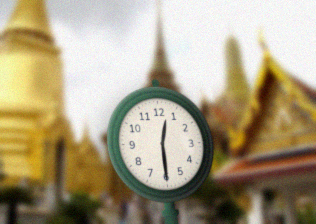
12 h 30 min
